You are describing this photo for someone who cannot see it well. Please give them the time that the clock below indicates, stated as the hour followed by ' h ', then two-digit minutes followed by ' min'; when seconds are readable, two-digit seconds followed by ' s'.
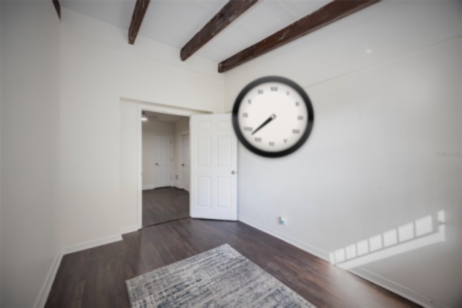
7 h 38 min
